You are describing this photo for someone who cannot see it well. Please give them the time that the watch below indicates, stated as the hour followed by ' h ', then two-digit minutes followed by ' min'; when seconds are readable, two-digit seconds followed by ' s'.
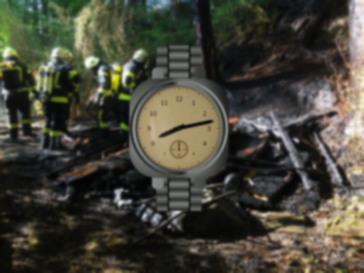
8 h 13 min
